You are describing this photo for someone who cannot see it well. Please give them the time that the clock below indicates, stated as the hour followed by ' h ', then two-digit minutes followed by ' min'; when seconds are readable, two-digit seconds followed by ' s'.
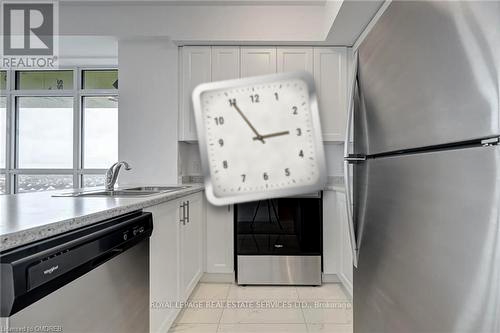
2 h 55 min
